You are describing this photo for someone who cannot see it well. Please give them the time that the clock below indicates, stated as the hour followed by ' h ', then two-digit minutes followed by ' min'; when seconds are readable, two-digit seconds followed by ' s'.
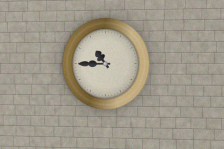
10 h 45 min
